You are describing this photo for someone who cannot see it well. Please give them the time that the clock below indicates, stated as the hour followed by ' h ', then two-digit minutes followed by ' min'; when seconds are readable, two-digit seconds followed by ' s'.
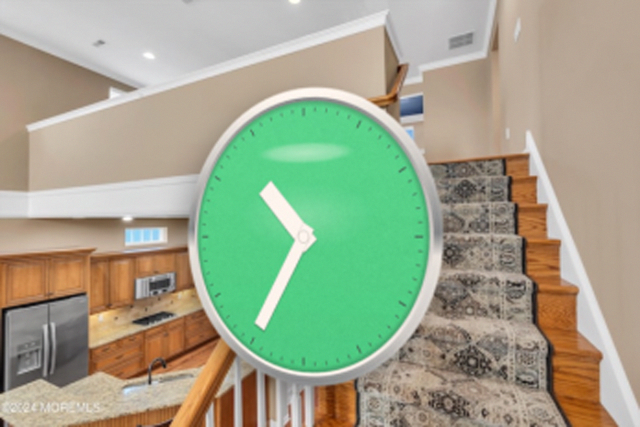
10 h 35 min
